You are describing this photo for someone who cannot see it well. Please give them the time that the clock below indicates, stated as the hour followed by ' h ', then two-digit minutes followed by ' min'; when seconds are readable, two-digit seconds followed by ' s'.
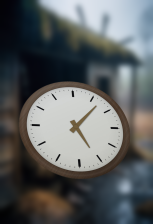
5 h 07 min
